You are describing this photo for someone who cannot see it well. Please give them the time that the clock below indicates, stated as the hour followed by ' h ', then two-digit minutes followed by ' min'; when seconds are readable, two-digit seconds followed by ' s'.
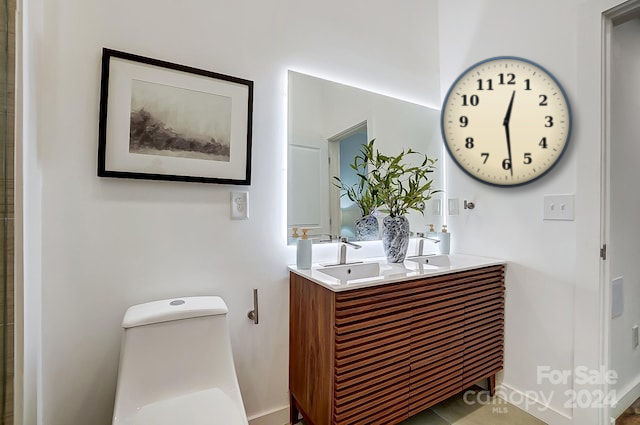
12 h 29 min
